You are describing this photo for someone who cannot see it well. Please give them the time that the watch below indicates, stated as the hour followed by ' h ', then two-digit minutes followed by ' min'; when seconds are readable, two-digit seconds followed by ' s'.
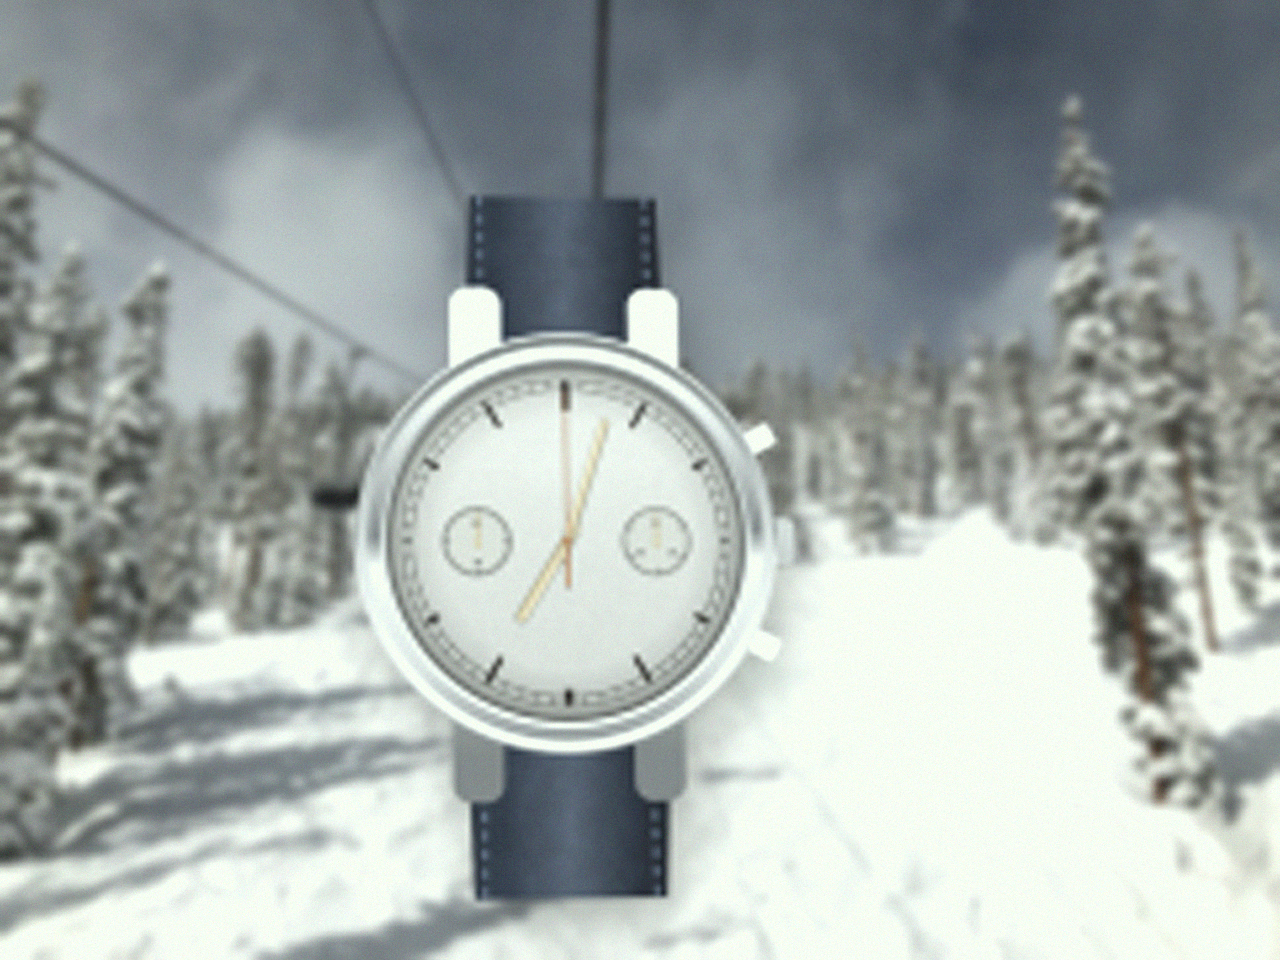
7 h 03 min
